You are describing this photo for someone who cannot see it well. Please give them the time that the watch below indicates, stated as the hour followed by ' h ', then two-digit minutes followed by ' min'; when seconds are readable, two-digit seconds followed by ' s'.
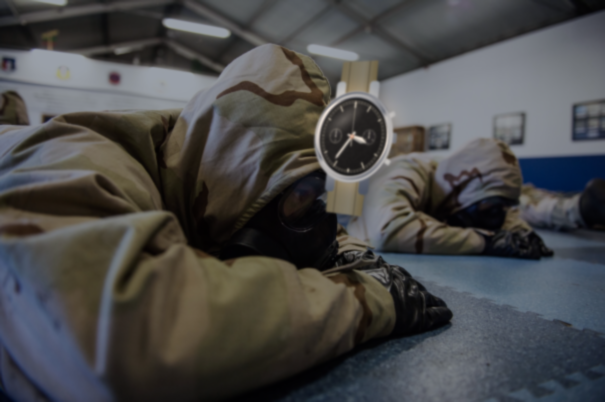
3 h 36 min
